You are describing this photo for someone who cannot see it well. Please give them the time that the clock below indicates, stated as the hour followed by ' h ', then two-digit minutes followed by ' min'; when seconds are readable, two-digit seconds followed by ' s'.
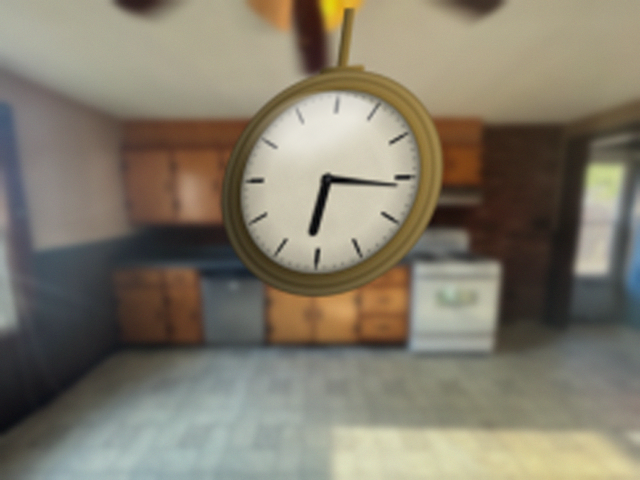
6 h 16 min
